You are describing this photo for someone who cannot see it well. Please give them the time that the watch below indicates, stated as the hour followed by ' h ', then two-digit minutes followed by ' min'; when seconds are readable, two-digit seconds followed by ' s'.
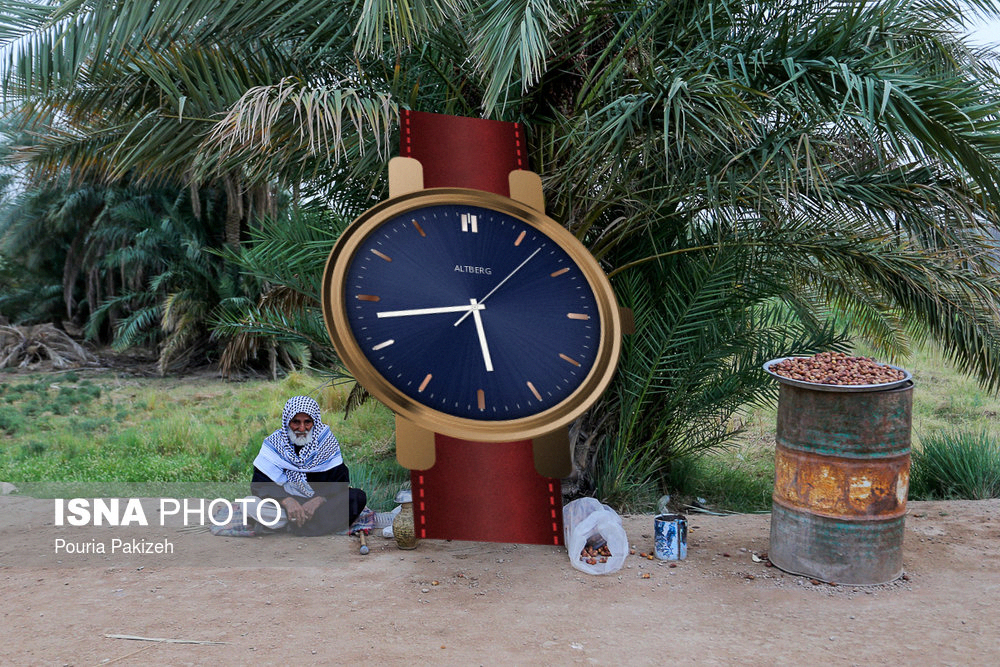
5 h 43 min 07 s
